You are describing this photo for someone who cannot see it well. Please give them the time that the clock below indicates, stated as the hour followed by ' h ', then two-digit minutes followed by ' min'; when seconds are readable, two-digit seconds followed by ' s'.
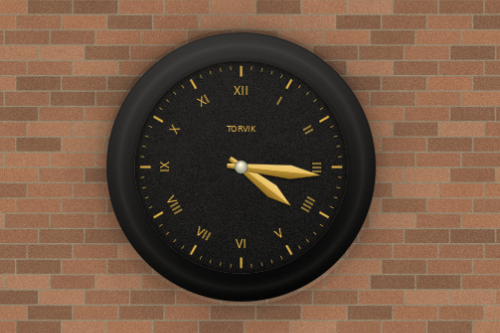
4 h 16 min
